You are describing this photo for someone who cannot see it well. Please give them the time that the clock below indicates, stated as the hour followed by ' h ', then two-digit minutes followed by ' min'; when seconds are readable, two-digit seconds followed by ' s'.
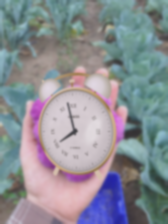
7 h 58 min
